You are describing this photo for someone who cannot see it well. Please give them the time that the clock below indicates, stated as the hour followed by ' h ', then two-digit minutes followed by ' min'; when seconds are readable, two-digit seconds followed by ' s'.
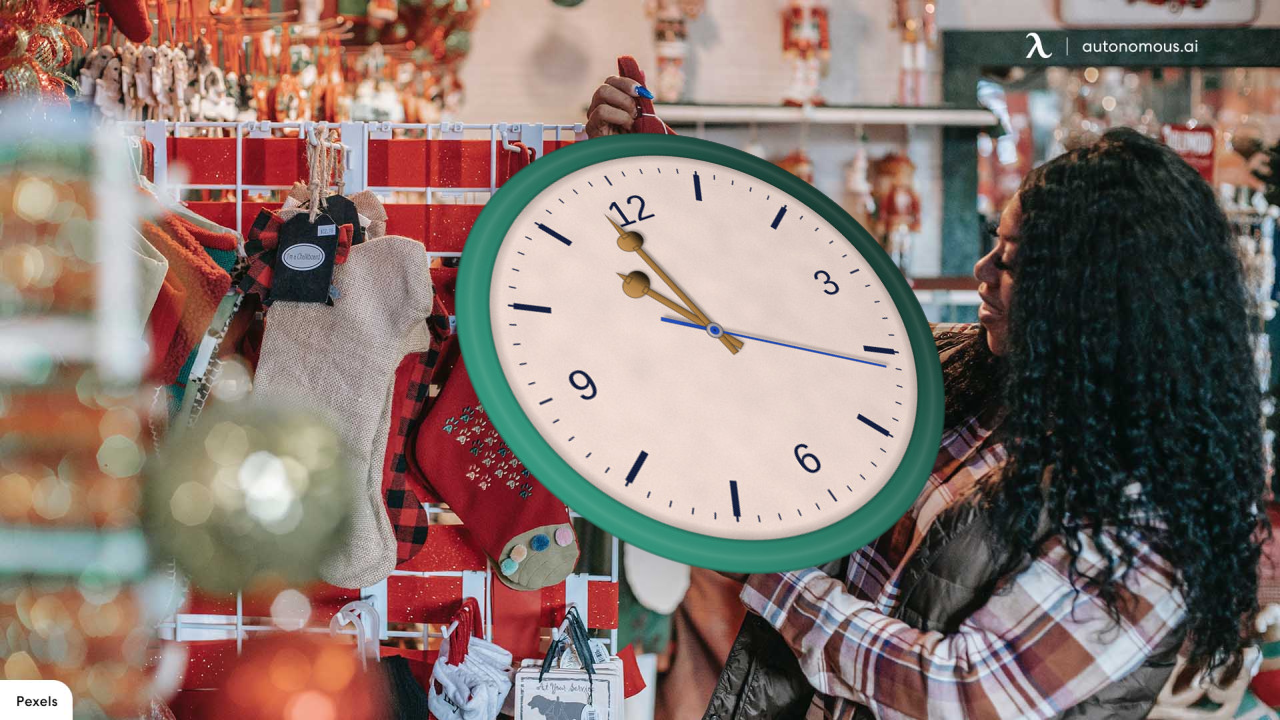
10 h 58 min 21 s
